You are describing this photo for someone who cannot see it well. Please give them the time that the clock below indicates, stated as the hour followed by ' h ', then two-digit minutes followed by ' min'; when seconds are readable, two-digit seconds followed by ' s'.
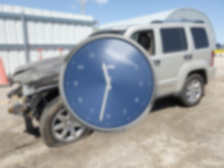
11 h 32 min
